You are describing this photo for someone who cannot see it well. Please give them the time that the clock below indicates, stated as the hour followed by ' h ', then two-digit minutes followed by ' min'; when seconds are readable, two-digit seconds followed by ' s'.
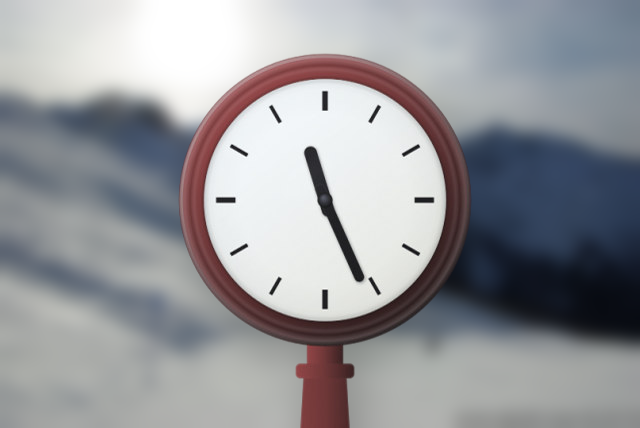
11 h 26 min
